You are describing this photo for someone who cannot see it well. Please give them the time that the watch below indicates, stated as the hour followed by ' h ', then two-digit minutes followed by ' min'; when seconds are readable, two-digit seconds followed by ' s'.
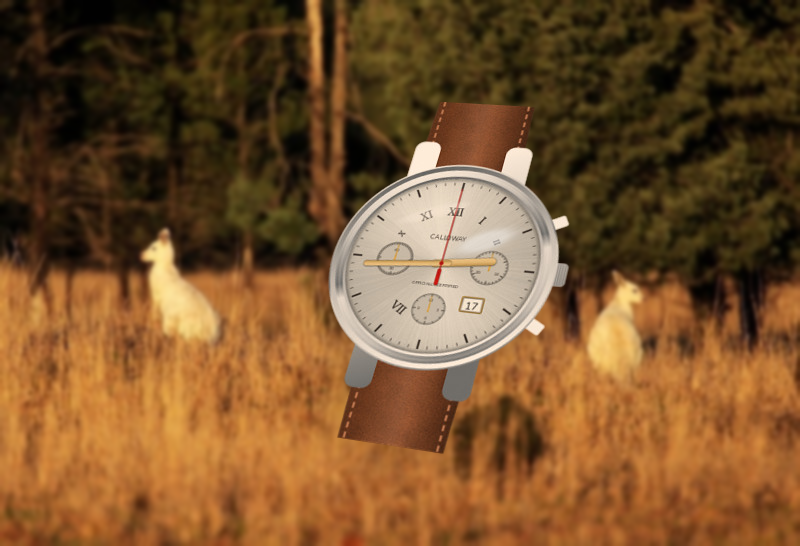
2 h 44 min
